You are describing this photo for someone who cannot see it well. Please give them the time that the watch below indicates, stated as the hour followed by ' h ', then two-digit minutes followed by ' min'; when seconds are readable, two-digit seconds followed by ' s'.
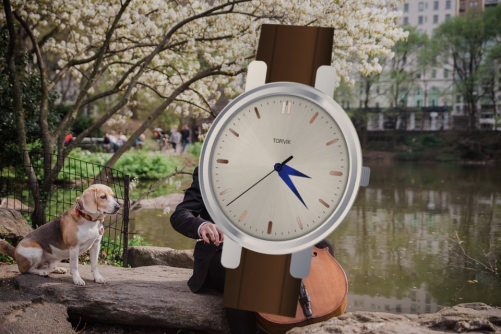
3 h 22 min 38 s
